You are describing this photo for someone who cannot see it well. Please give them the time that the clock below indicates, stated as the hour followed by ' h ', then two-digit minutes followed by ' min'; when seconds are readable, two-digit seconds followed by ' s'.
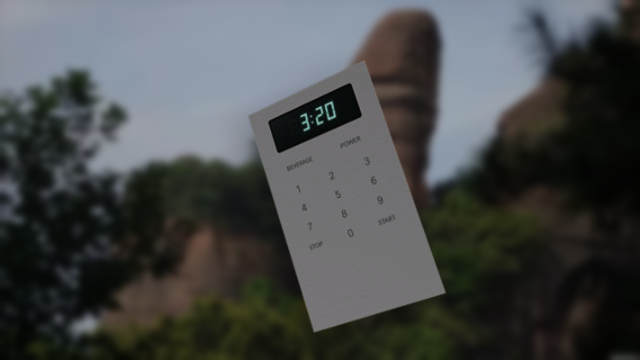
3 h 20 min
